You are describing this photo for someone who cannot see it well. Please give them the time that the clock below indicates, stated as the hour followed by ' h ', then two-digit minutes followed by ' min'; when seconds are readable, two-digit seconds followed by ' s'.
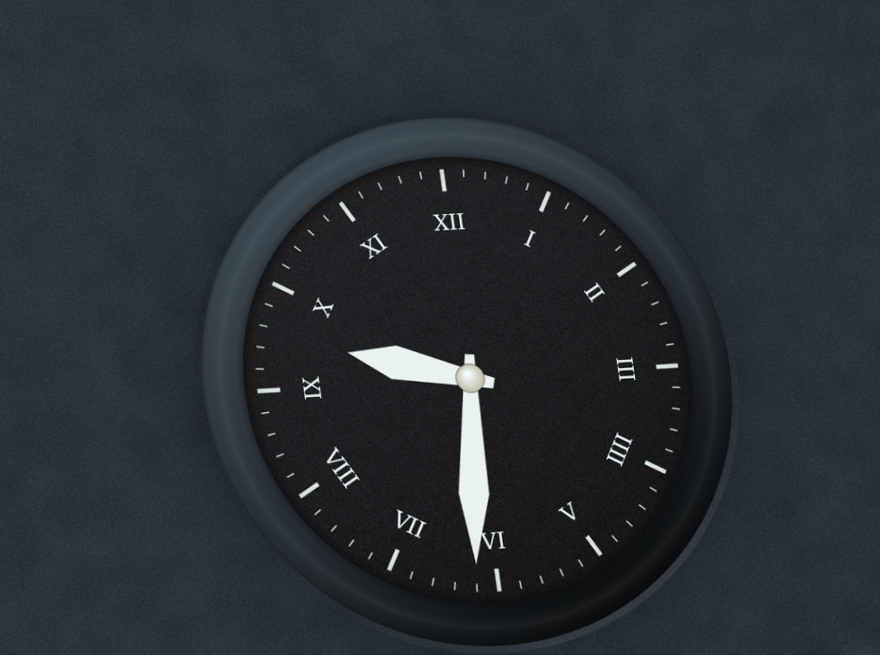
9 h 31 min
